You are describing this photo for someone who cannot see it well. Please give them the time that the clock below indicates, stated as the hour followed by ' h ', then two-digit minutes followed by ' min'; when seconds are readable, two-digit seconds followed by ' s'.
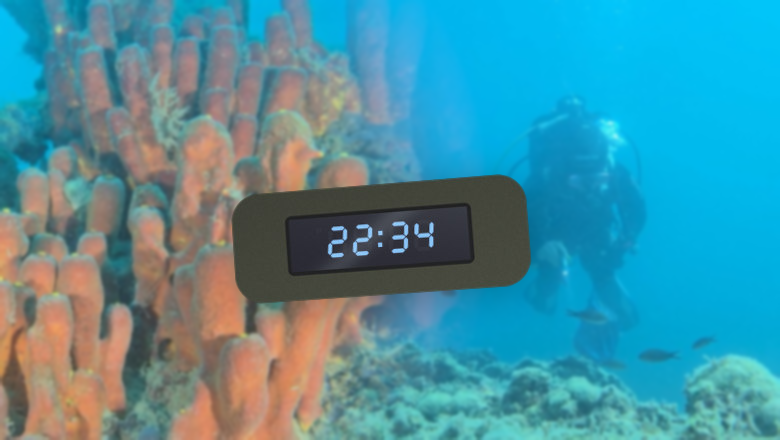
22 h 34 min
